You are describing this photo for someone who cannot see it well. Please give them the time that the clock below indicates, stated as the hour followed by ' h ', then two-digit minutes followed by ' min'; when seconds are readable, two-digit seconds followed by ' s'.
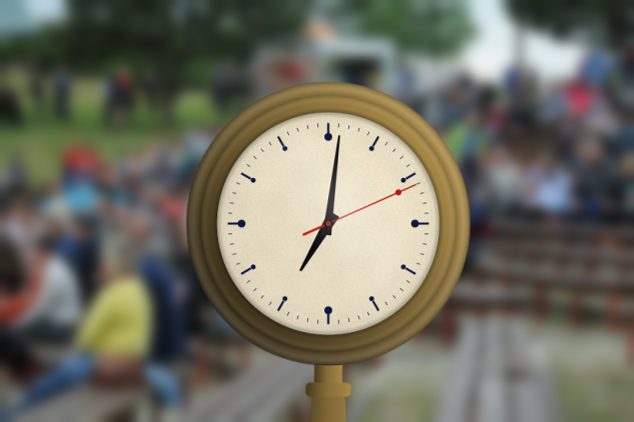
7 h 01 min 11 s
